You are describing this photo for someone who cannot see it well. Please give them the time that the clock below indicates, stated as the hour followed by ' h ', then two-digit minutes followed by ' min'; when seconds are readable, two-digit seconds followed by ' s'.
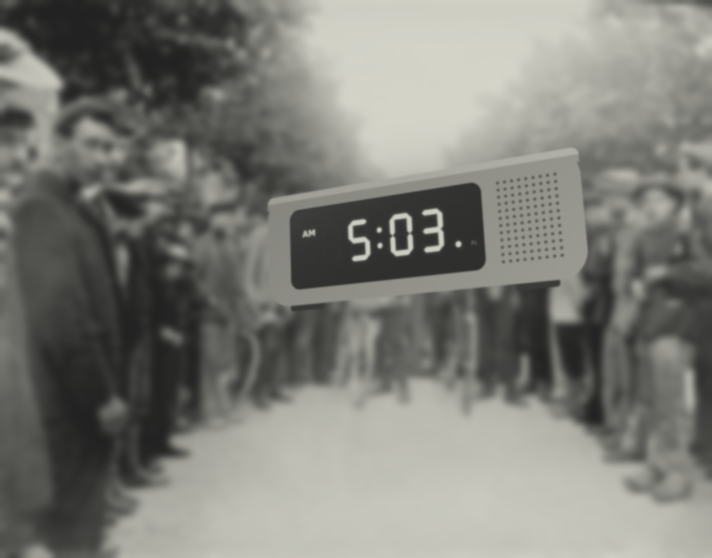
5 h 03 min
